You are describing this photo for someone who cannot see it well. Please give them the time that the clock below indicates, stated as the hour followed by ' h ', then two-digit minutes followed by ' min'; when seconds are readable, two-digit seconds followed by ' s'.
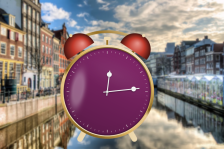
12 h 14 min
